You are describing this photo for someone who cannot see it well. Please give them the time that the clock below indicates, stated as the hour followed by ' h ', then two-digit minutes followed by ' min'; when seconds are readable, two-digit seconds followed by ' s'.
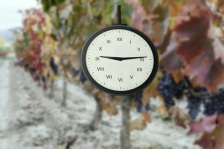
9 h 14 min
